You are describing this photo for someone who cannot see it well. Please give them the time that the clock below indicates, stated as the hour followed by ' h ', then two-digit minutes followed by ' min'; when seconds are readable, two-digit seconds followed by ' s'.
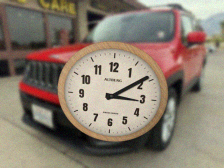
3 h 09 min
